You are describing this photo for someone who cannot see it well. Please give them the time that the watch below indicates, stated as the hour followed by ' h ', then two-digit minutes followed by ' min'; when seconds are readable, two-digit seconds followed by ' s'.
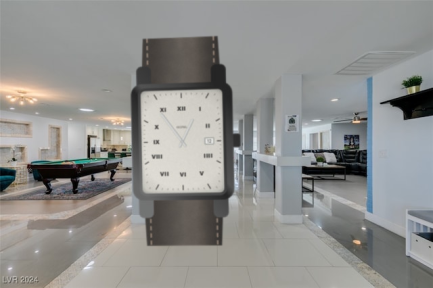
12 h 54 min
